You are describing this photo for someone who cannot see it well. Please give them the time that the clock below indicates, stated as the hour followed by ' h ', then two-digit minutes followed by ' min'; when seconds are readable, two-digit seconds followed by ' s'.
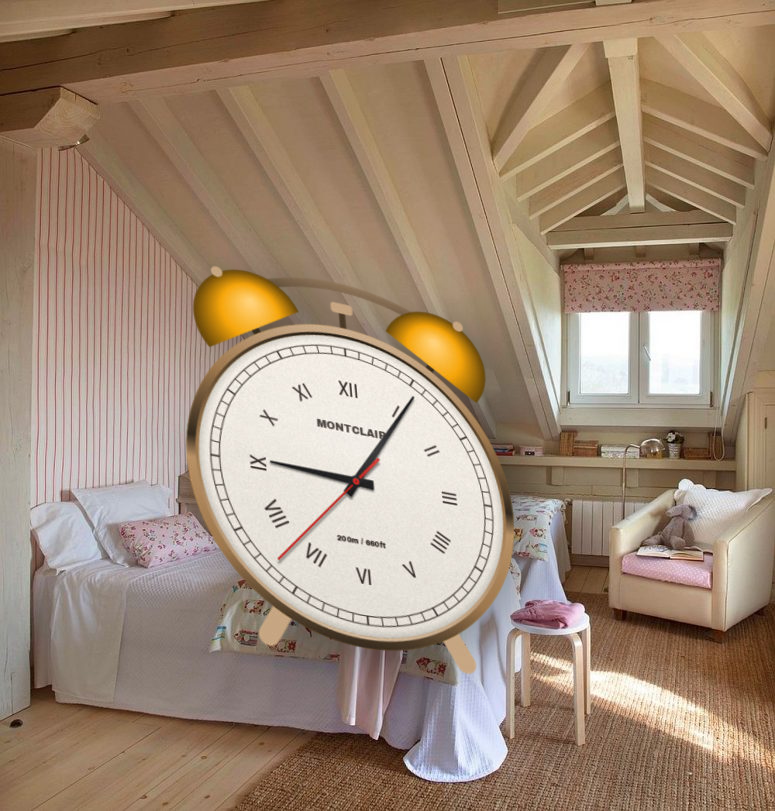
9 h 05 min 37 s
